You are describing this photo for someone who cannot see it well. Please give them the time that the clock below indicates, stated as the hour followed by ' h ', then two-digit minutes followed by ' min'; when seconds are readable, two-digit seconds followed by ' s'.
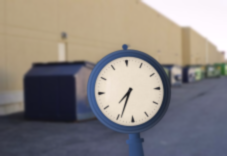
7 h 34 min
